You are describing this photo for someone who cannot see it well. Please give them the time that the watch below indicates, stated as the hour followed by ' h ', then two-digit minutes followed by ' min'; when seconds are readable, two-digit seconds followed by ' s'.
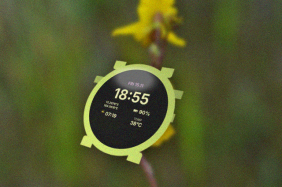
18 h 55 min
